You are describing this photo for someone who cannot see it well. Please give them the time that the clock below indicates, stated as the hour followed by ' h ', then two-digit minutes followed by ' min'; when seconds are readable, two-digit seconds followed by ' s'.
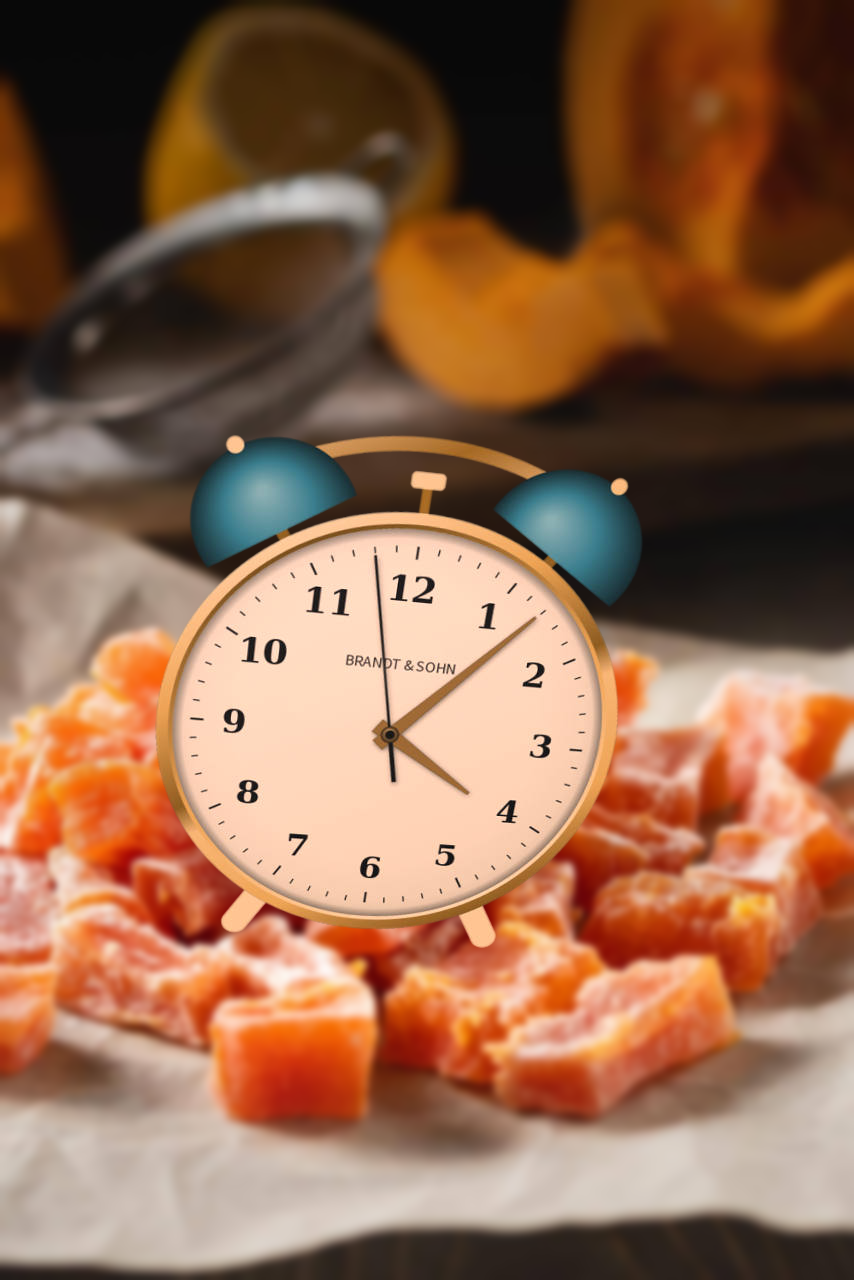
4 h 06 min 58 s
